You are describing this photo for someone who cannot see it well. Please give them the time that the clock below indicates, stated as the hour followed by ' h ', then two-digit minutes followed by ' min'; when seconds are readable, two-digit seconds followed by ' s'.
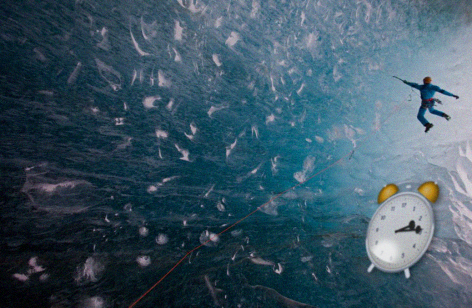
2 h 14 min
